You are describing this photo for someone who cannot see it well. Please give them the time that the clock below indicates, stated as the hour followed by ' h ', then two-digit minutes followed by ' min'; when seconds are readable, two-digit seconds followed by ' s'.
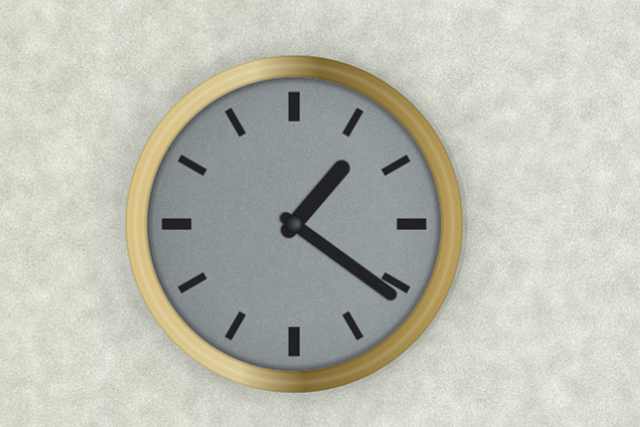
1 h 21 min
